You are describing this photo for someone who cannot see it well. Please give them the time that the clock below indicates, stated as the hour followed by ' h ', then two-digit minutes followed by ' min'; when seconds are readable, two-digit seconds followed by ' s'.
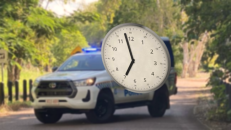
6 h 58 min
